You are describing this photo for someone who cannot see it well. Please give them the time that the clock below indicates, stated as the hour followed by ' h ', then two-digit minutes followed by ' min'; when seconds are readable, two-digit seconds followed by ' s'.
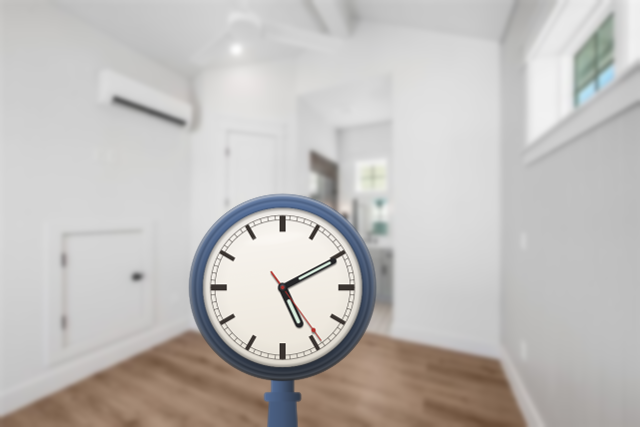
5 h 10 min 24 s
